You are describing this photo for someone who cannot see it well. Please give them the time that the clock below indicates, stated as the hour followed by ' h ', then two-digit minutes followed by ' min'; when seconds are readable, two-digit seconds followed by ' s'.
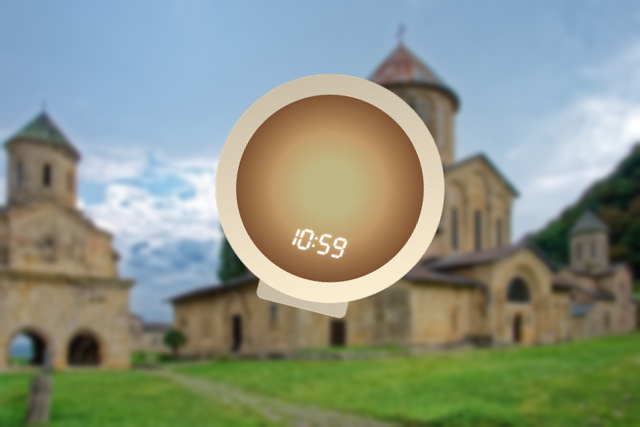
10 h 59 min
